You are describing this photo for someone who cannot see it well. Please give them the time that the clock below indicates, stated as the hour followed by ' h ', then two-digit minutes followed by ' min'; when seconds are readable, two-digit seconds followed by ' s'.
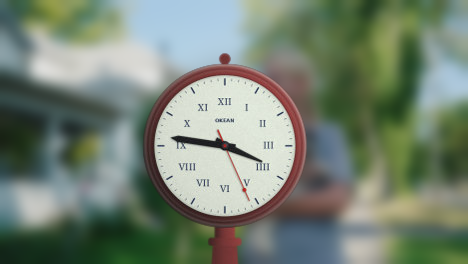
3 h 46 min 26 s
